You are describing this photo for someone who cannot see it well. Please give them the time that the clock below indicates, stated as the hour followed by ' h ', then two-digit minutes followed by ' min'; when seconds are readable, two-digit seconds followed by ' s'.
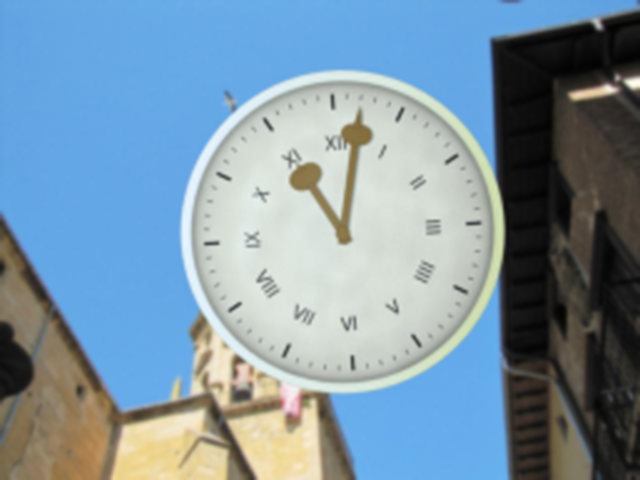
11 h 02 min
